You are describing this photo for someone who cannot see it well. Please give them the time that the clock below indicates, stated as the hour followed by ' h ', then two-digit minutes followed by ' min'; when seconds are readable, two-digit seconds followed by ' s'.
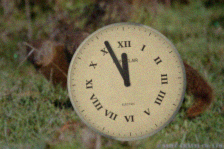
11 h 56 min
